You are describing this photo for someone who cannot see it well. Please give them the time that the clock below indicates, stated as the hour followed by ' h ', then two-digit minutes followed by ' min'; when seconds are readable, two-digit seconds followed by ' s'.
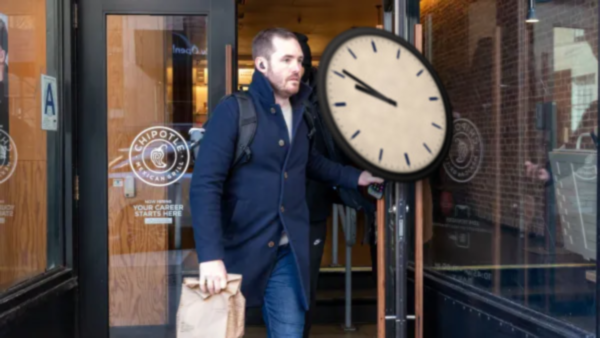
9 h 51 min
